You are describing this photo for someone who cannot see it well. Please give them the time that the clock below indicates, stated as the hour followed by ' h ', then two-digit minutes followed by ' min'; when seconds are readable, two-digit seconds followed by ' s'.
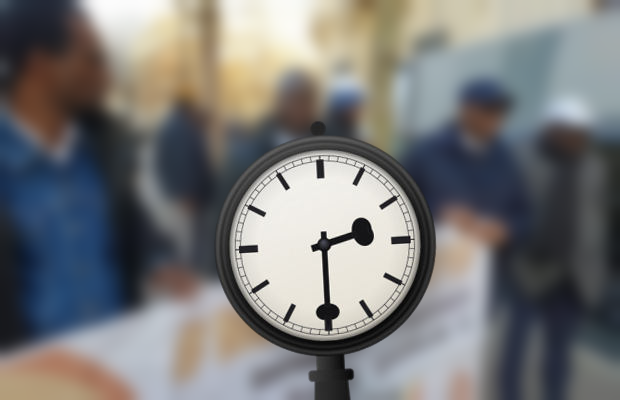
2 h 30 min
